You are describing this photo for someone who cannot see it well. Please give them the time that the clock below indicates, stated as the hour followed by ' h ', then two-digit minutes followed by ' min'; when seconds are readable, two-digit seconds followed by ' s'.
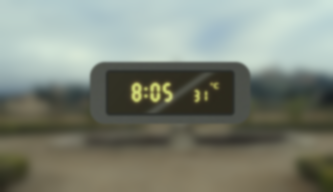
8 h 05 min
